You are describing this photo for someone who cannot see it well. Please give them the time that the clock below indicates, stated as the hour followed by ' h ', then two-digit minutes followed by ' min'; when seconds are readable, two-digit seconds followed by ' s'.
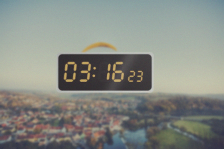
3 h 16 min 23 s
